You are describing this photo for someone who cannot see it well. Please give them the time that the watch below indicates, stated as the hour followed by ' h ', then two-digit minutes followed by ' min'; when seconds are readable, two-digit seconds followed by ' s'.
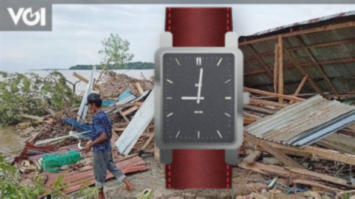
9 h 01 min
